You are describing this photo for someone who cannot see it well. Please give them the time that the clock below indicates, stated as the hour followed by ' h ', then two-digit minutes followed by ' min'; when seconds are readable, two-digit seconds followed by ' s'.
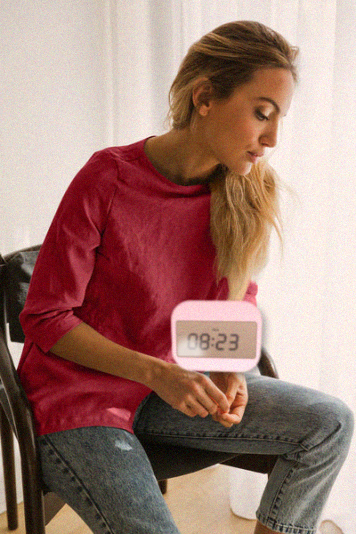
8 h 23 min
